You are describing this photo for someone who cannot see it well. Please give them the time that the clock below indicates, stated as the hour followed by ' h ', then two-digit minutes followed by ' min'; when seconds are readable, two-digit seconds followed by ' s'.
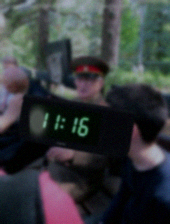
11 h 16 min
